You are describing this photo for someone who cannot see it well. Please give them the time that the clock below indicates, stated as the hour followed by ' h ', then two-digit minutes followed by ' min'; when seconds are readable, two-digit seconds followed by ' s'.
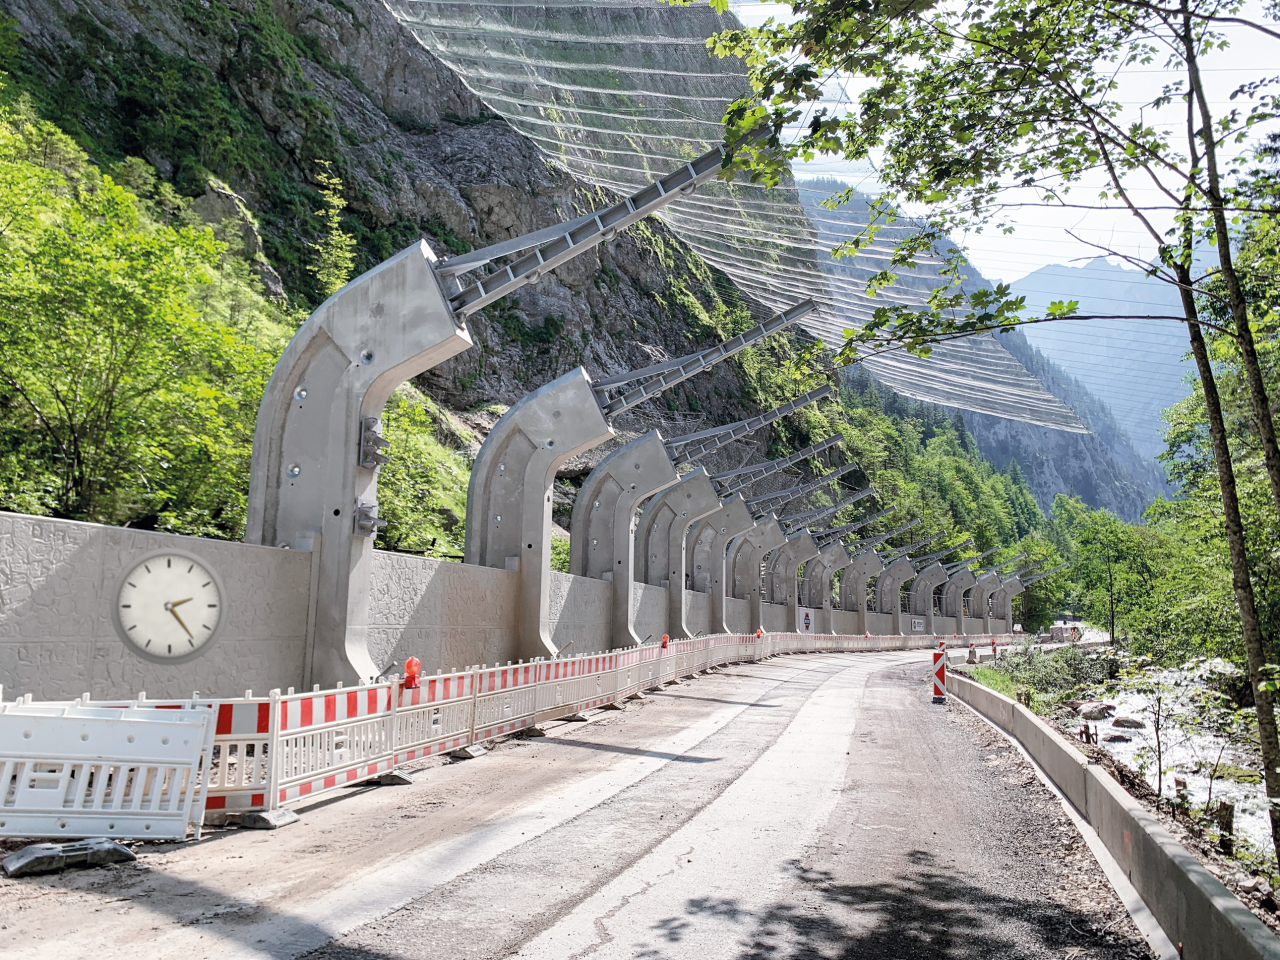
2 h 24 min
